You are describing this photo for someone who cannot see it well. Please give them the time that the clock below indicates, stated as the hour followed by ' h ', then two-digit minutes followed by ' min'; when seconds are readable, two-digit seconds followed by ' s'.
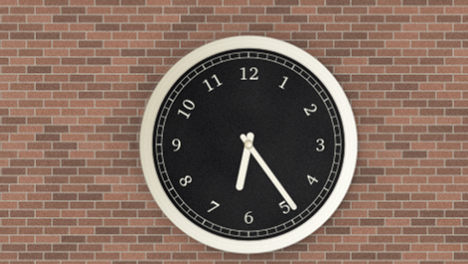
6 h 24 min
